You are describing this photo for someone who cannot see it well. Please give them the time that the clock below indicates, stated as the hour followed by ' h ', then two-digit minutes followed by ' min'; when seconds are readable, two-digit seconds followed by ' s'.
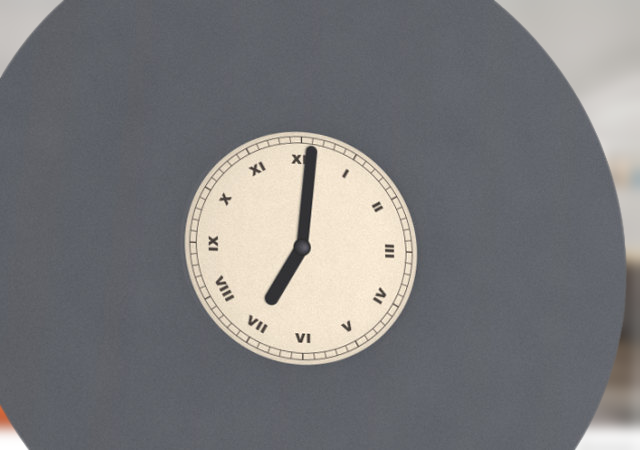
7 h 01 min
